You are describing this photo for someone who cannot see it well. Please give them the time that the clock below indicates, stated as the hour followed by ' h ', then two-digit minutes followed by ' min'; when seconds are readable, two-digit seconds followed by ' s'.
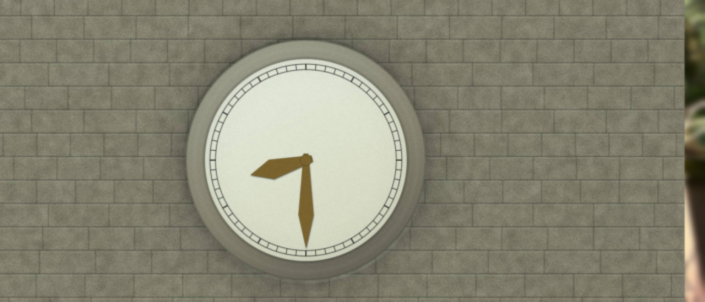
8 h 30 min
